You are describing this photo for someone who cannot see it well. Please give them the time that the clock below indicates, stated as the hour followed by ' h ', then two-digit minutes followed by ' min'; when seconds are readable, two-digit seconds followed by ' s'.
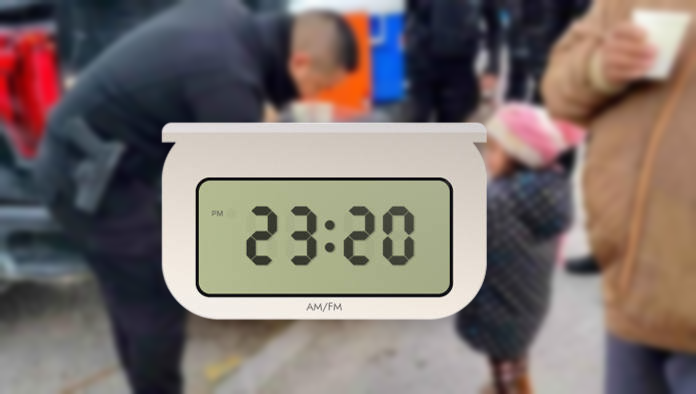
23 h 20 min
